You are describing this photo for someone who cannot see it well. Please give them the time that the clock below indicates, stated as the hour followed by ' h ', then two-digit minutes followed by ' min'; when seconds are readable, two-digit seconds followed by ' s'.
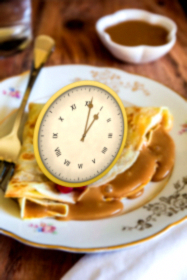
1 h 01 min
